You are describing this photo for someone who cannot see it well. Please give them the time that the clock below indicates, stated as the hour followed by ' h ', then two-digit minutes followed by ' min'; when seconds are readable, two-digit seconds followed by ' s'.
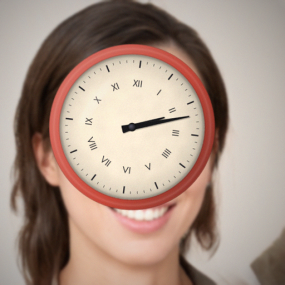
2 h 12 min
